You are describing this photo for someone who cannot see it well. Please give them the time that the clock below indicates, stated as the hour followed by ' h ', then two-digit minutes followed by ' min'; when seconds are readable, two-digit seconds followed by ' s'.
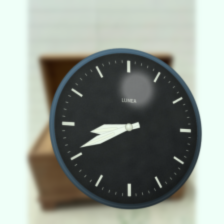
8 h 41 min
